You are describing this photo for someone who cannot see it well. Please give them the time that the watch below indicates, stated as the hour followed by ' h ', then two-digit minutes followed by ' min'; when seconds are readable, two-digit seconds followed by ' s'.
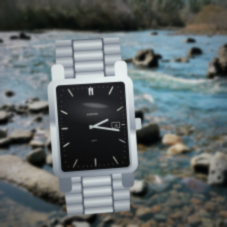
2 h 17 min
